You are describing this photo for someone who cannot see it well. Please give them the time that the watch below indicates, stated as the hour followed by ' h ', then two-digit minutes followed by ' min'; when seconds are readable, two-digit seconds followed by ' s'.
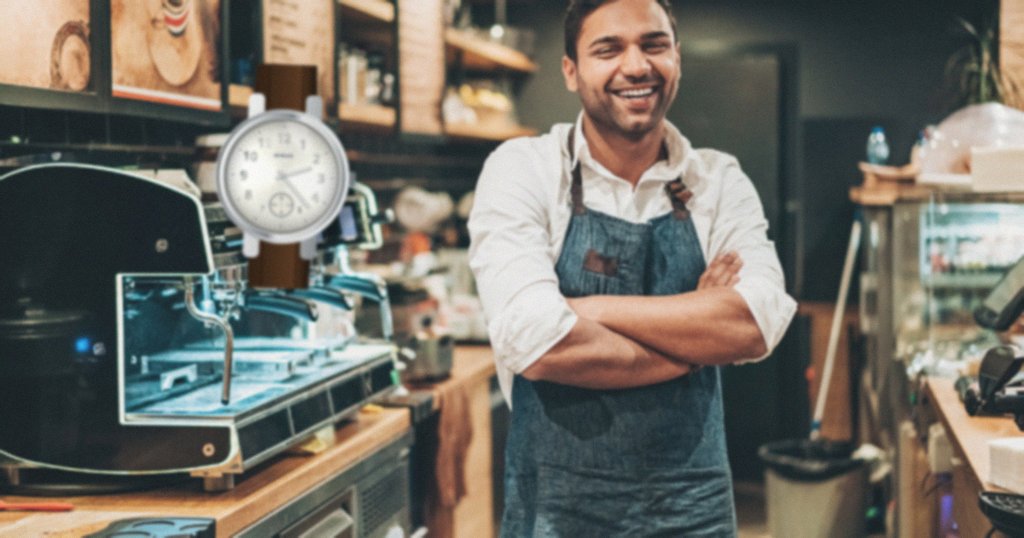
2 h 23 min
